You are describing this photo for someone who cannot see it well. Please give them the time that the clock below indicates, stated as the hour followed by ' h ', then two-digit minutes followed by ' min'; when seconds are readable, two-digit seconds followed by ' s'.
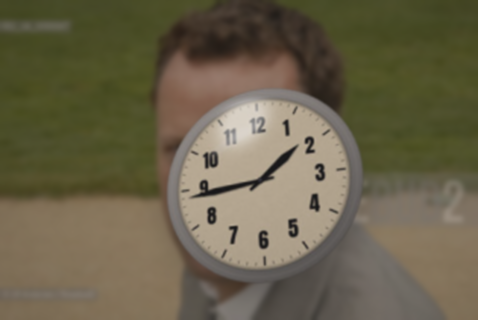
1 h 44 min
